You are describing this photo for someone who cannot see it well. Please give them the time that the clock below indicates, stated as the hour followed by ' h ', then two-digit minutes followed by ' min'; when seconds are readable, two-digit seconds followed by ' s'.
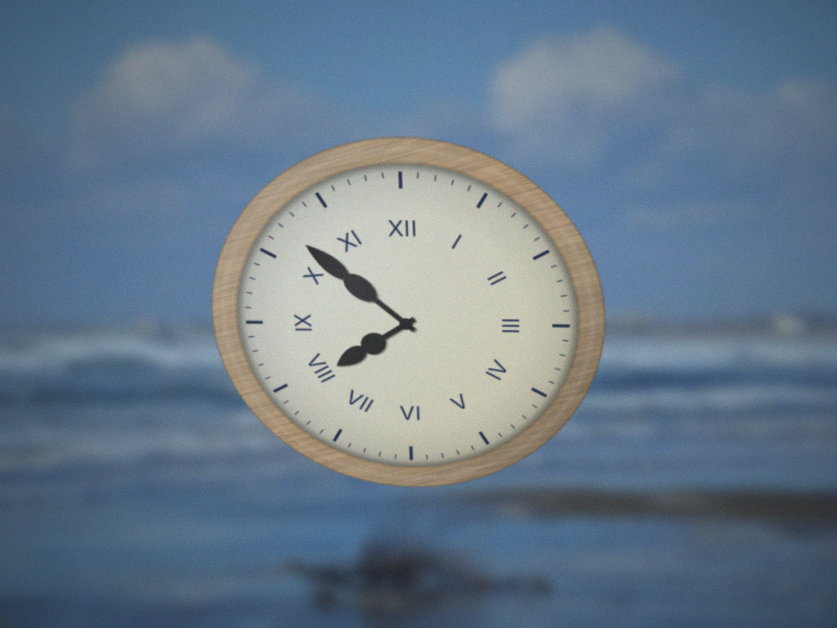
7 h 52 min
